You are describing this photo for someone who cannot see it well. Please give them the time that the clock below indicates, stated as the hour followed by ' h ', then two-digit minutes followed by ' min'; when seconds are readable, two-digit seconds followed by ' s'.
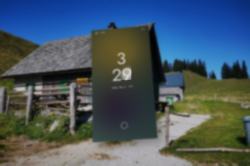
3 h 29 min
